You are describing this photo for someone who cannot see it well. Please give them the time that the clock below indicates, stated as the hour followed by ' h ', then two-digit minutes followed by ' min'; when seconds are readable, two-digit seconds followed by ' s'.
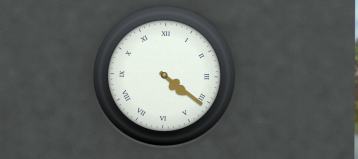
4 h 21 min
